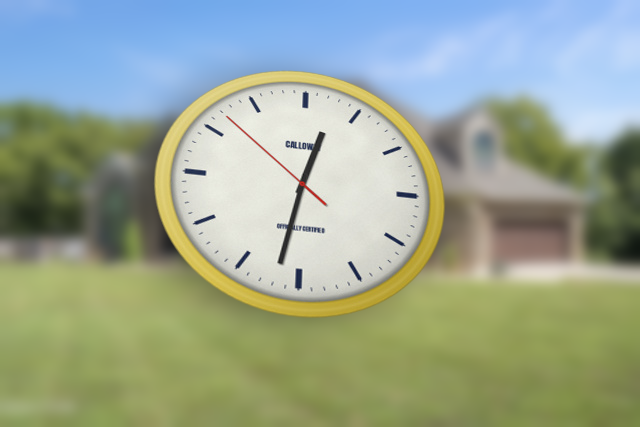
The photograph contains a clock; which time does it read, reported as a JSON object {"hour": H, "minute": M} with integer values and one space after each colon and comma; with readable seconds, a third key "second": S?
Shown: {"hour": 12, "minute": 31, "second": 52}
